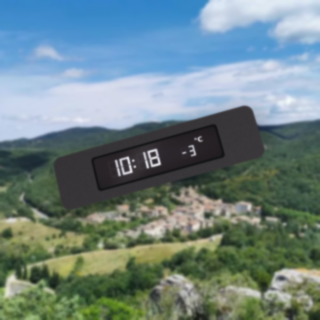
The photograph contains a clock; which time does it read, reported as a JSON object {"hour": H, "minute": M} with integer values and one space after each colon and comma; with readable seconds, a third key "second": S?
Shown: {"hour": 10, "minute": 18}
